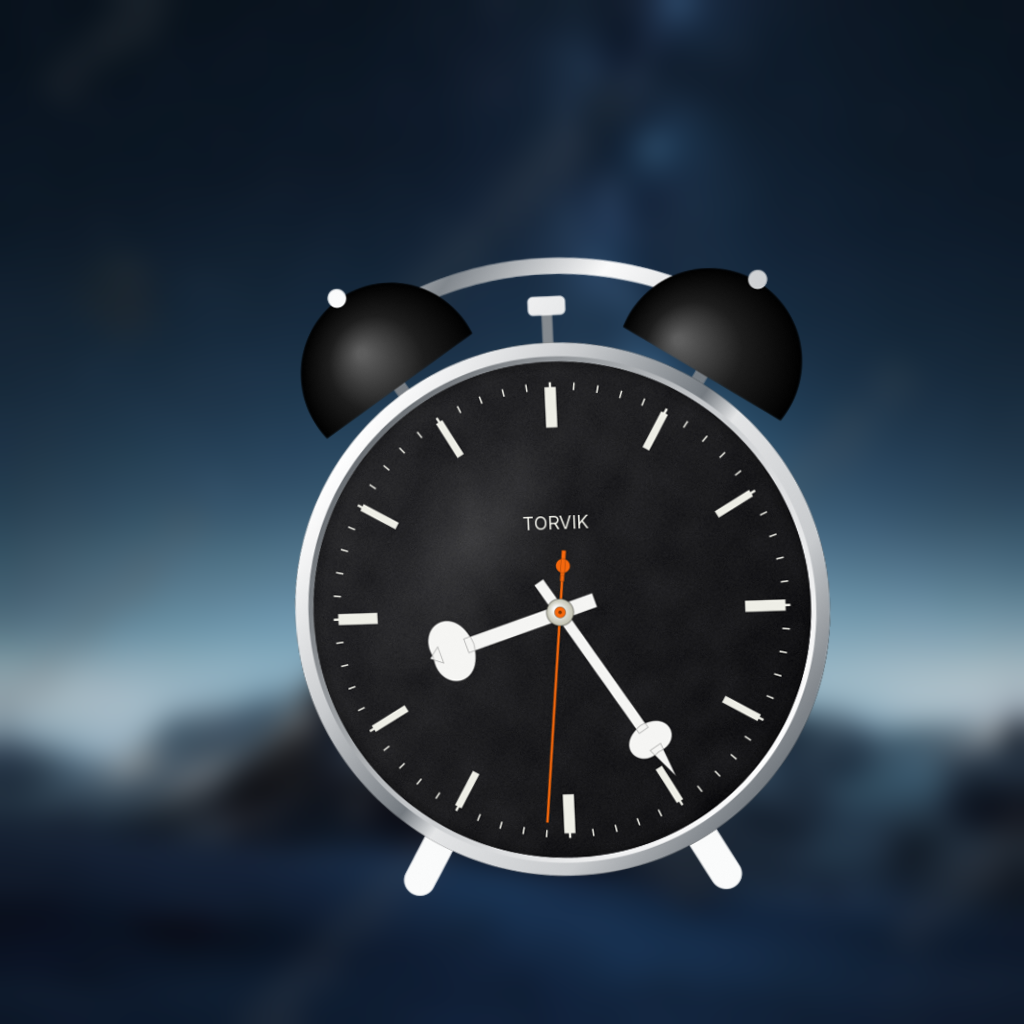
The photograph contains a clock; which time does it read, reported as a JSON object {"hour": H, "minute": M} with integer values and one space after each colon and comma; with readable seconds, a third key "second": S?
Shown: {"hour": 8, "minute": 24, "second": 31}
